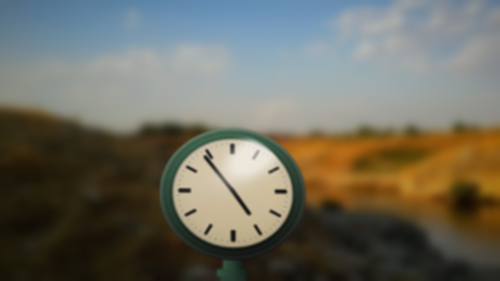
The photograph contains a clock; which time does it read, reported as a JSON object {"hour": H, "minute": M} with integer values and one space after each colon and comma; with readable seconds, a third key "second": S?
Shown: {"hour": 4, "minute": 54}
